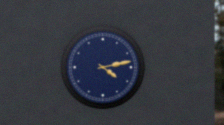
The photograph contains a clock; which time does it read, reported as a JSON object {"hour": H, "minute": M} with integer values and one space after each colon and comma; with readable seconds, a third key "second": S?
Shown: {"hour": 4, "minute": 13}
